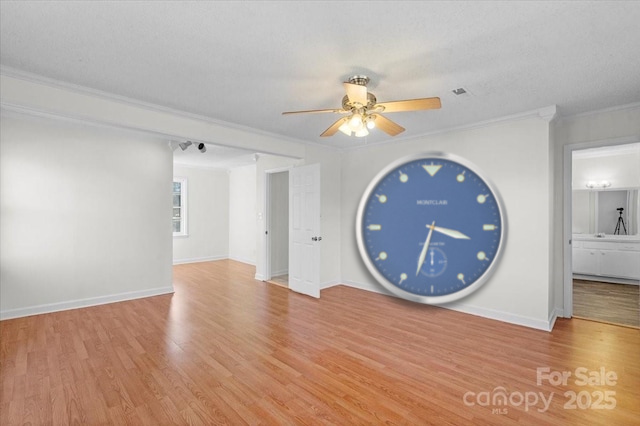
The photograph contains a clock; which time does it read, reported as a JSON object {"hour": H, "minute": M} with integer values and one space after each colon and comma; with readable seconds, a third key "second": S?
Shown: {"hour": 3, "minute": 33}
